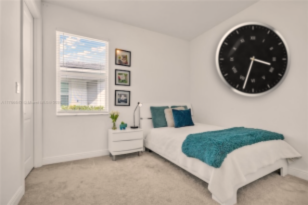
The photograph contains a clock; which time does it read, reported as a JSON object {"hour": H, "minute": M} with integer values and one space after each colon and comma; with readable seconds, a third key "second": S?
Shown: {"hour": 3, "minute": 33}
